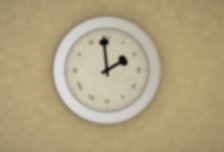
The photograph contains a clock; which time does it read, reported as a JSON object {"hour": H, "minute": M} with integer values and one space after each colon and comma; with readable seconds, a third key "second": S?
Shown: {"hour": 1, "minute": 59}
